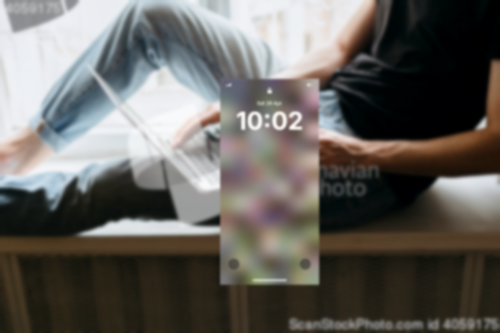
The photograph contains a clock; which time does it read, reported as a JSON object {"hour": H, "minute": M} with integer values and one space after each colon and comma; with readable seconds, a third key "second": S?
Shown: {"hour": 10, "minute": 2}
